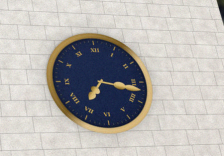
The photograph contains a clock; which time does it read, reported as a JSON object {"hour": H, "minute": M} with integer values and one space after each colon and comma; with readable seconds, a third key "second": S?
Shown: {"hour": 7, "minute": 17}
